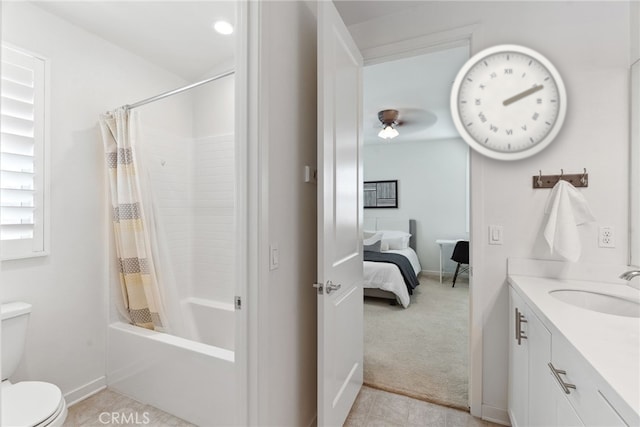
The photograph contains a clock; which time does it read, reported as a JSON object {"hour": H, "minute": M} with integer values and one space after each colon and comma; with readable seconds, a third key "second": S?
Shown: {"hour": 2, "minute": 11}
